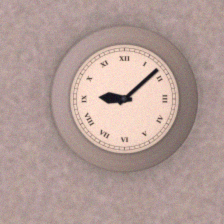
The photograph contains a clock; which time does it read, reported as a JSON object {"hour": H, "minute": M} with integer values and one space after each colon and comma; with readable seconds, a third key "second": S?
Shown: {"hour": 9, "minute": 8}
